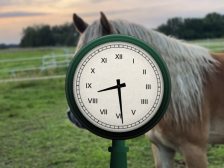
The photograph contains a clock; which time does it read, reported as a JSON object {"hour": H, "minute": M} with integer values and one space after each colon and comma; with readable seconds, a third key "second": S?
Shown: {"hour": 8, "minute": 29}
